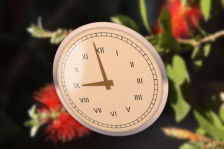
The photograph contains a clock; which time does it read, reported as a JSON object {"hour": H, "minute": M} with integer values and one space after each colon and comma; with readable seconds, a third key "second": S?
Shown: {"hour": 8, "minute": 59}
